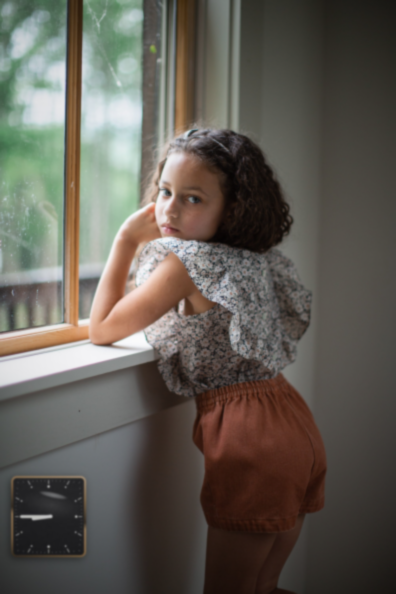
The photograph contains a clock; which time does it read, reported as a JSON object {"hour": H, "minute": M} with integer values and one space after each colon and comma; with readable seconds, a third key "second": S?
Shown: {"hour": 8, "minute": 45}
